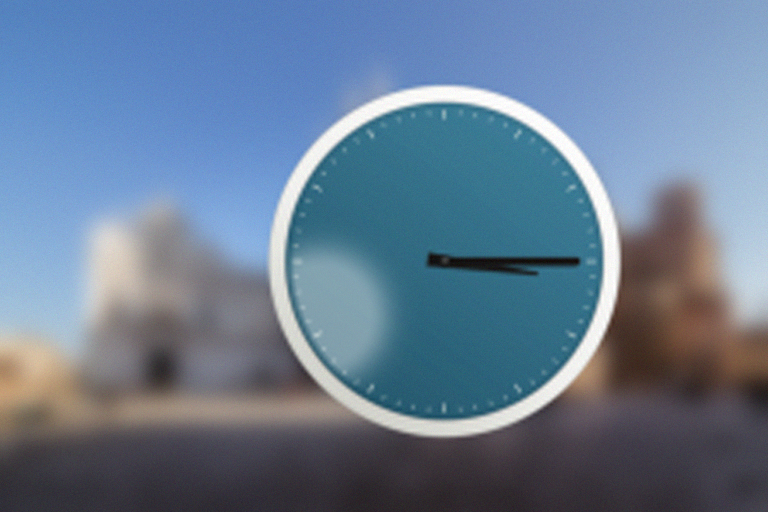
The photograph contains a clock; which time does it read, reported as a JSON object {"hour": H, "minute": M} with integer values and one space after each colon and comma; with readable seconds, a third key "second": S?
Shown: {"hour": 3, "minute": 15}
